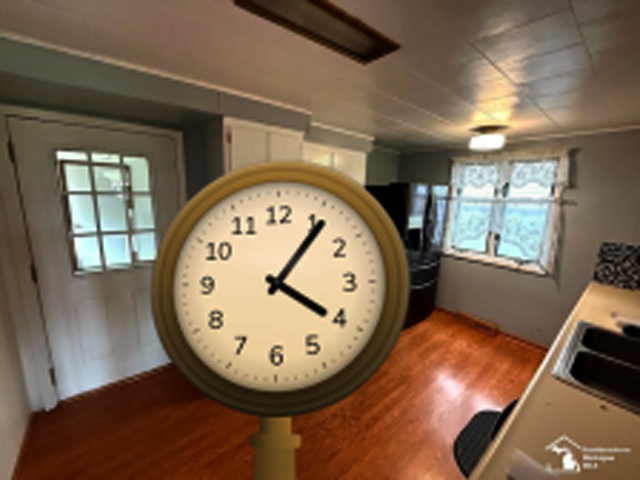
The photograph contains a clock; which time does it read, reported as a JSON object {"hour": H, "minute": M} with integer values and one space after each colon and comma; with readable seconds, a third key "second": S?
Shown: {"hour": 4, "minute": 6}
